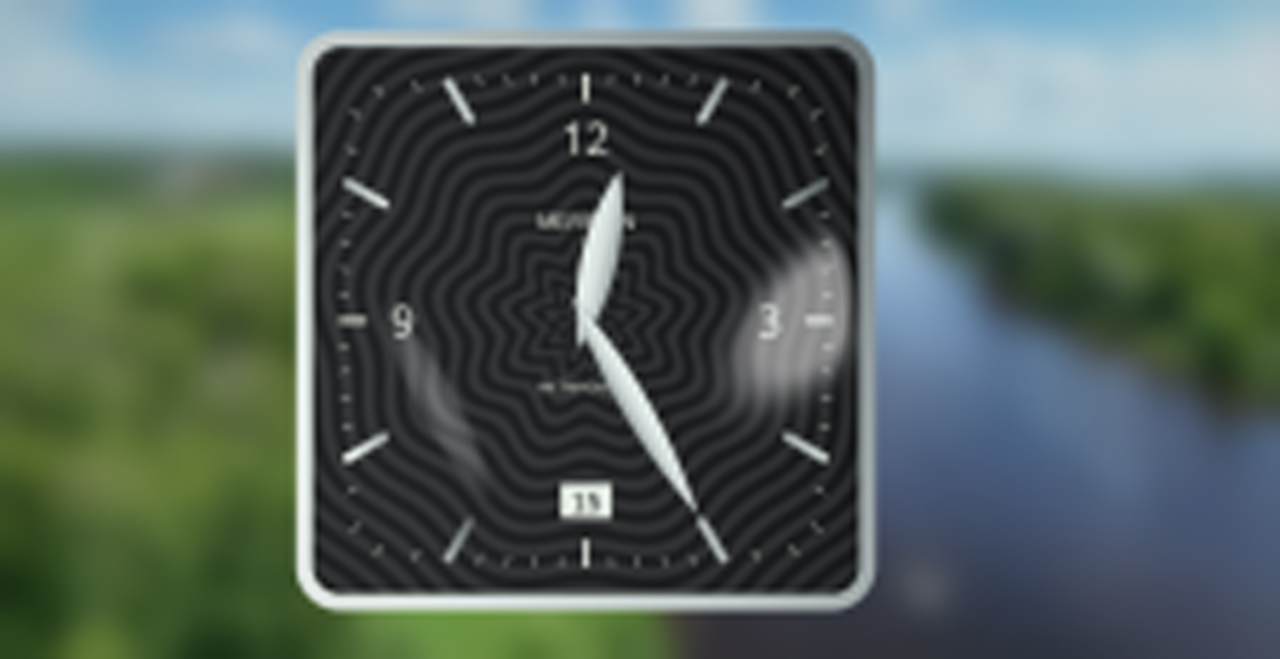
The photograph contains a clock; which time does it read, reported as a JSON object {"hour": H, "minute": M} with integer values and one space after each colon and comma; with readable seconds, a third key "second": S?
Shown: {"hour": 12, "minute": 25}
